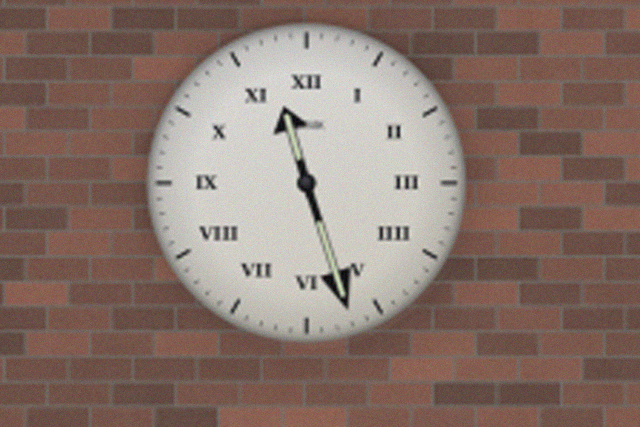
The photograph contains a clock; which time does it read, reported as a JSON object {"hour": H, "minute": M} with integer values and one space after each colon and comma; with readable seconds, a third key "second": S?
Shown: {"hour": 11, "minute": 27}
